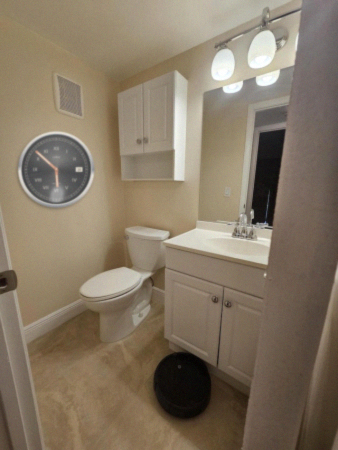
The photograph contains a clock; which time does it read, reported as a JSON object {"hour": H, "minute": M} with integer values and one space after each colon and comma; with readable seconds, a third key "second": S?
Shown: {"hour": 5, "minute": 52}
